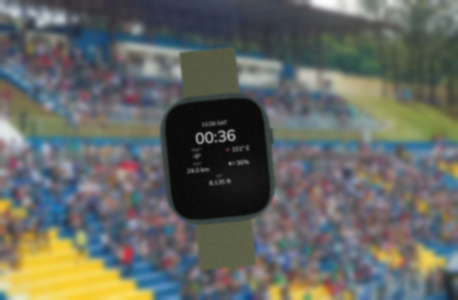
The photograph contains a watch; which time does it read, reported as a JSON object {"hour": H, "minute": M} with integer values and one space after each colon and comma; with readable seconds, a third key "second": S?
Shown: {"hour": 0, "minute": 36}
